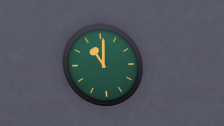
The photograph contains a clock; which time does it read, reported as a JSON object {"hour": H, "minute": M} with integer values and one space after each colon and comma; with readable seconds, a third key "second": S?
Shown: {"hour": 11, "minute": 1}
